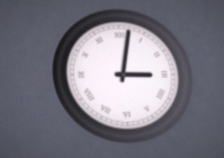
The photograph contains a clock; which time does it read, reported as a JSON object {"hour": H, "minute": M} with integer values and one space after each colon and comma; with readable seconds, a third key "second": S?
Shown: {"hour": 3, "minute": 2}
